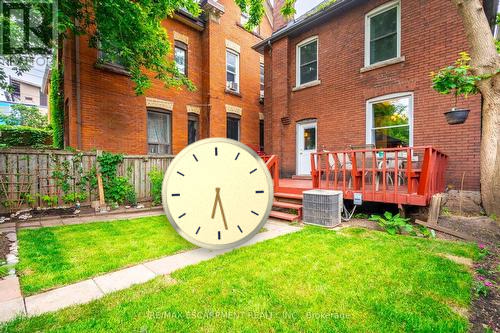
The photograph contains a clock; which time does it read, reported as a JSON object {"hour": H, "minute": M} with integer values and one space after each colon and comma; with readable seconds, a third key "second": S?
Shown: {"hour": 6, "minute": 28}
